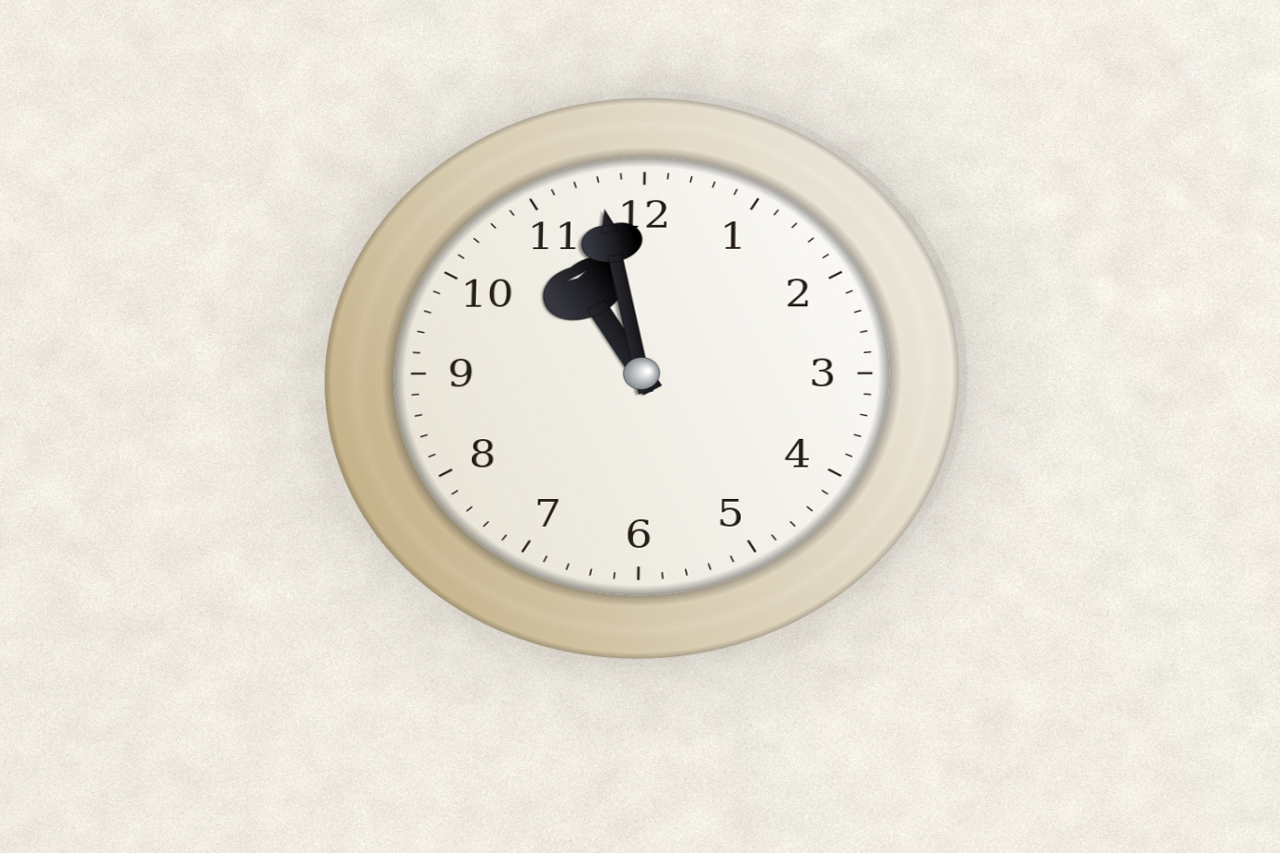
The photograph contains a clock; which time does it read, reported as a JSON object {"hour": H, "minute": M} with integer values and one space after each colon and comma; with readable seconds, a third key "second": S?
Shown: {"hour": 10, "minute": 58}
